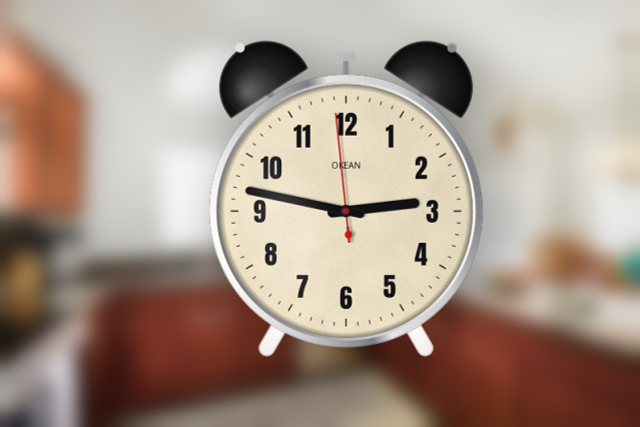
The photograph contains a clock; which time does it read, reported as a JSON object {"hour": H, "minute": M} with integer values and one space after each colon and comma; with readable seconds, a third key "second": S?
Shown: {"hour": 2, "minute": 46, "second": 59}
